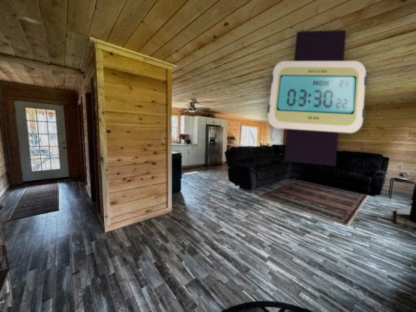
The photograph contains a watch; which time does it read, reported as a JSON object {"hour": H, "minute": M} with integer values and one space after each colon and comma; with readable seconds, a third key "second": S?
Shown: {"hour": 3, "minute": 30}
